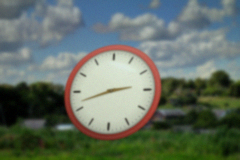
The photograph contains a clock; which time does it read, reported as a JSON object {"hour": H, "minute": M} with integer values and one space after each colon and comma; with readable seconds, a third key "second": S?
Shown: {"hour": 2, "minute": 42}
